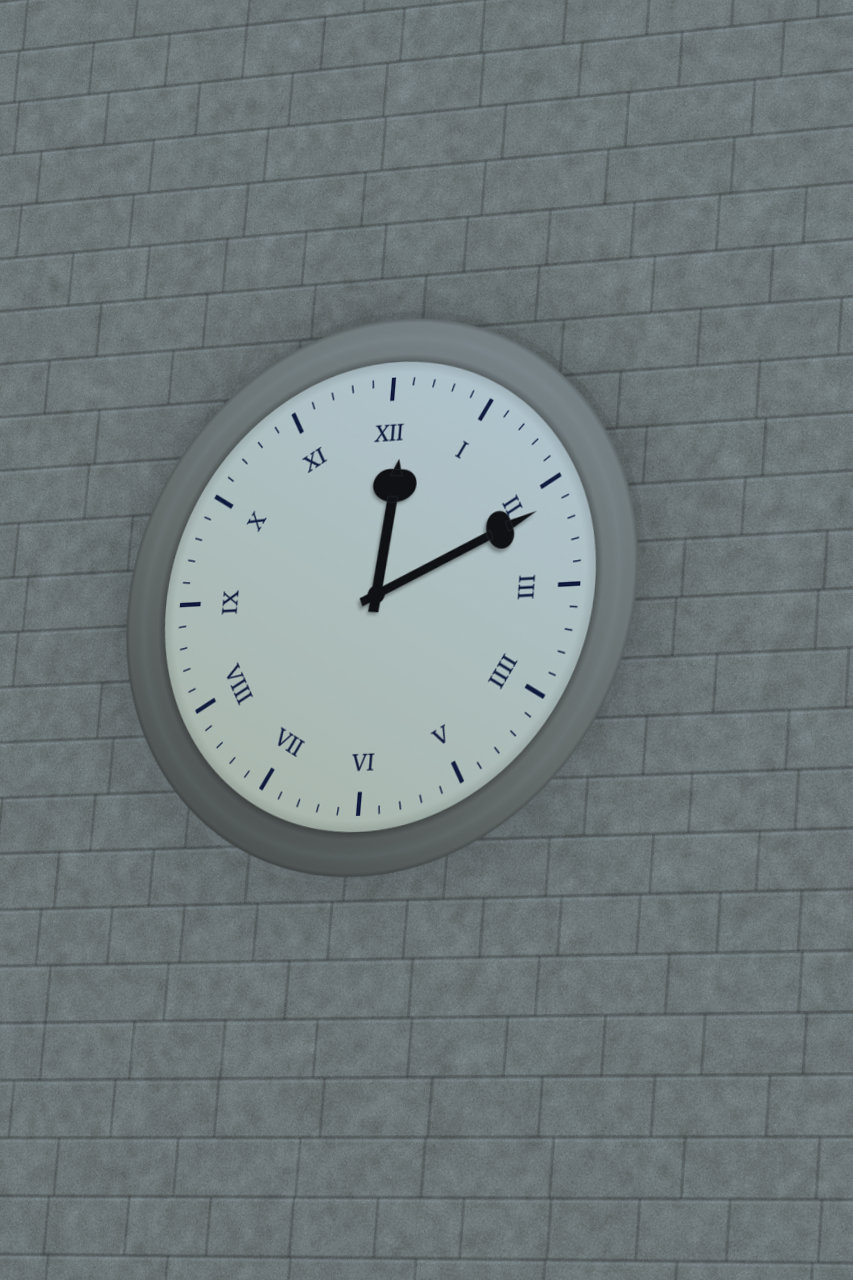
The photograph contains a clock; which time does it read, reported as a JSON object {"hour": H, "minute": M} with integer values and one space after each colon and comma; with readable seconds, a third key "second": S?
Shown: {"hour": 12, "minute": 11}
